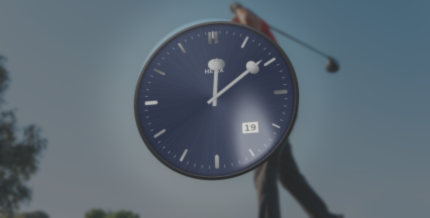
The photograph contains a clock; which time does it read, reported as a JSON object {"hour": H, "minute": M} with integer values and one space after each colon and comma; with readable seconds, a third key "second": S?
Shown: {"hour": 12, "minute": 9}
